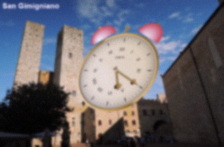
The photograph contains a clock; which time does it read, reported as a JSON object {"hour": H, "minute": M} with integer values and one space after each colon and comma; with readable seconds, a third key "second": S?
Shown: {"hour": 5, "minute": 20}
